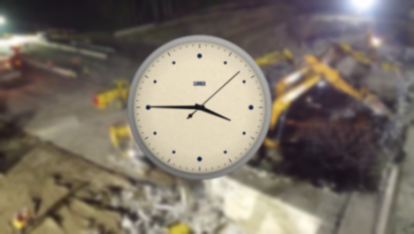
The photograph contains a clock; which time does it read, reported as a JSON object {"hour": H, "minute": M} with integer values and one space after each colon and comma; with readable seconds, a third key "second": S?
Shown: {"hour": 3, "minute": 45, "second": 8}
